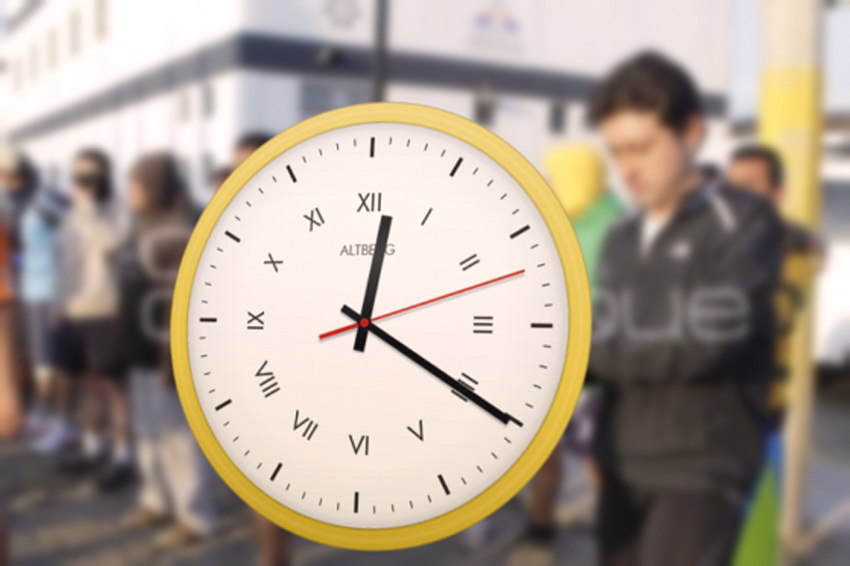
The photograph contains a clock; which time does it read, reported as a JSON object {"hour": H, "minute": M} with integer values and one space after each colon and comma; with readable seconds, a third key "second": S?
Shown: {"hour": 12, "minute": 20, "second": 12}
